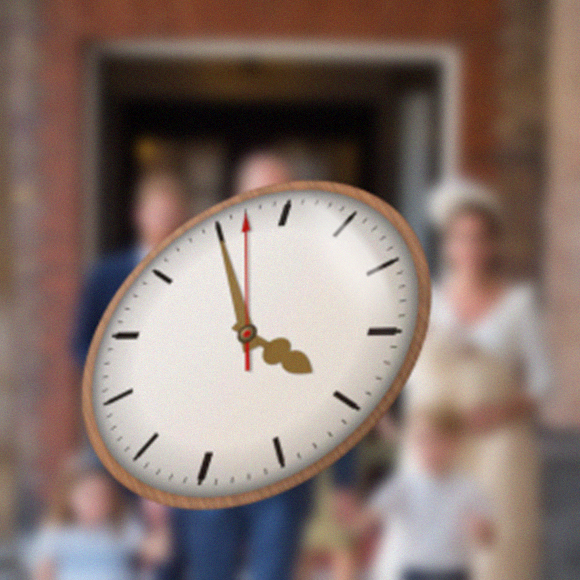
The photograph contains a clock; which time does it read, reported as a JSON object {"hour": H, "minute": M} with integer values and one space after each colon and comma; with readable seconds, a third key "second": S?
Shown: {"hour": 3, "minute": 54, "second": 57}
